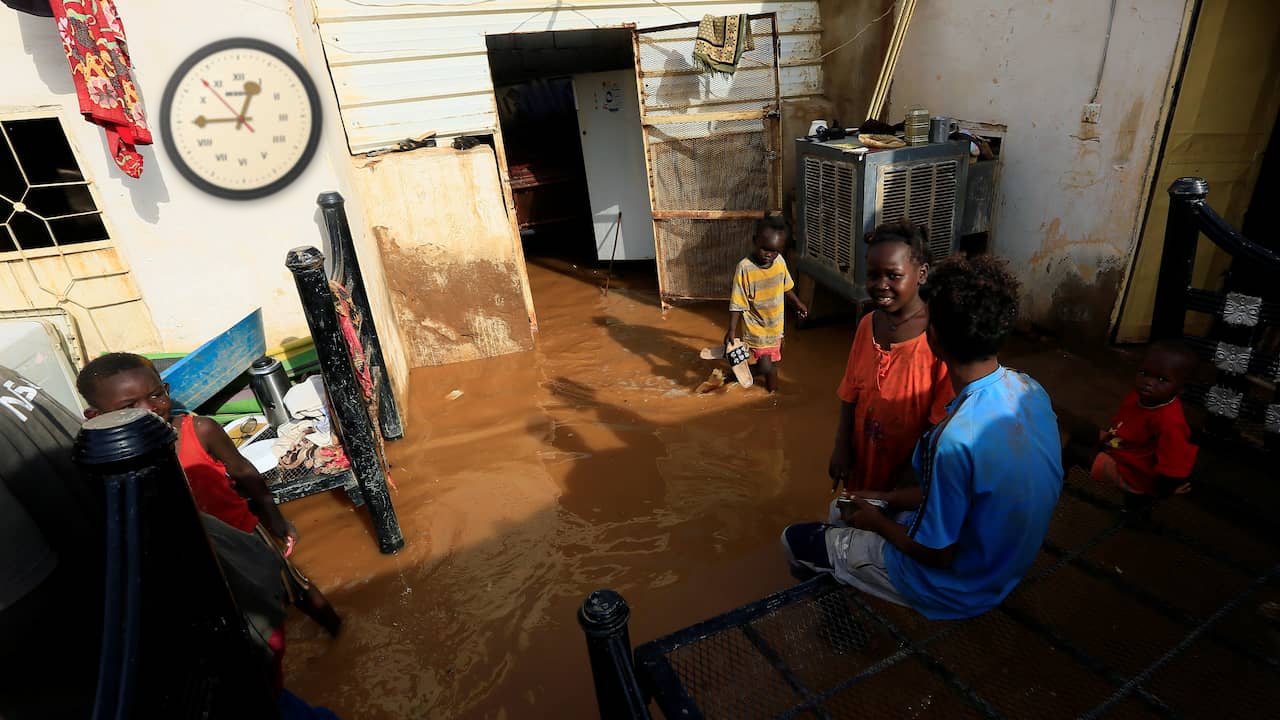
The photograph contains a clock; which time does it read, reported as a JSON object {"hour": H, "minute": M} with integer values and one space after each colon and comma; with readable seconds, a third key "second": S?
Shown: {"hour": 12, "minute": 44, "second": 53}
